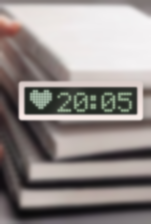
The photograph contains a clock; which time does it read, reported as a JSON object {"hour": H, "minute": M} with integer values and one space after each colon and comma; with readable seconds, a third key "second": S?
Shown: {"hour": 20, "minute": 5}
